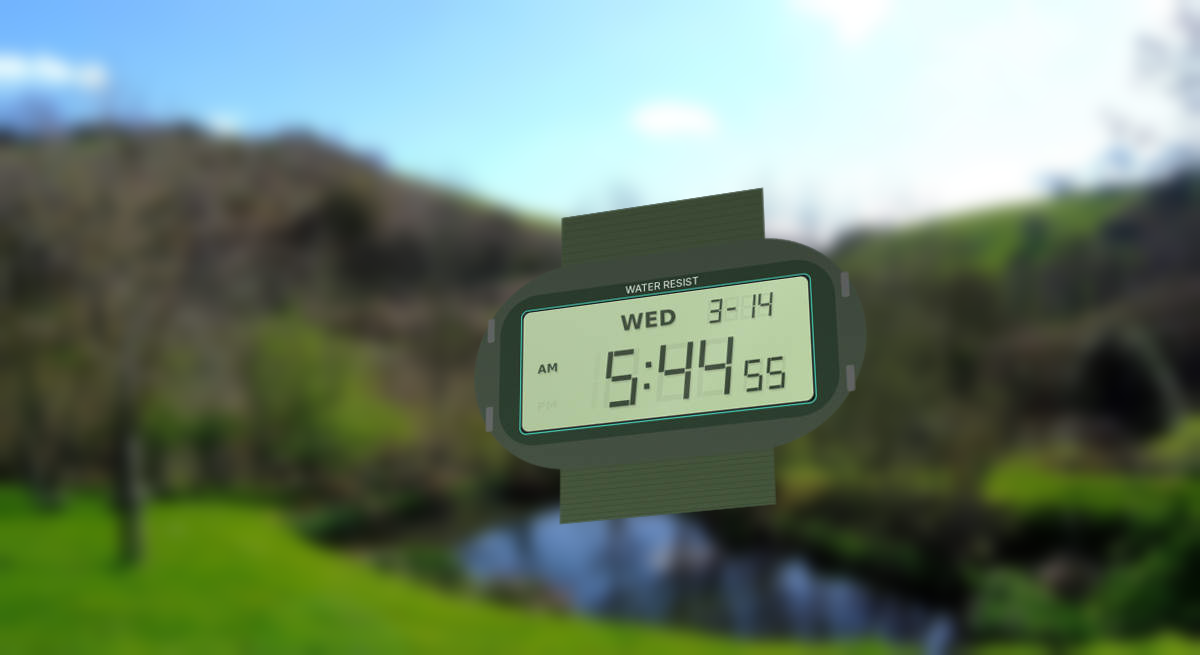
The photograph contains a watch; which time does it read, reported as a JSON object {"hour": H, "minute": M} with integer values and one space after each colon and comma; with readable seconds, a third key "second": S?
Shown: {"hour": 5, "minute": 44, "second": 55}
